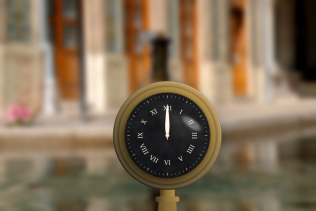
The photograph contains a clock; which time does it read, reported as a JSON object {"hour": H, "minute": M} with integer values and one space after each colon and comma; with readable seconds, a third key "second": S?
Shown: {"hour": 12, "minute": 0}
